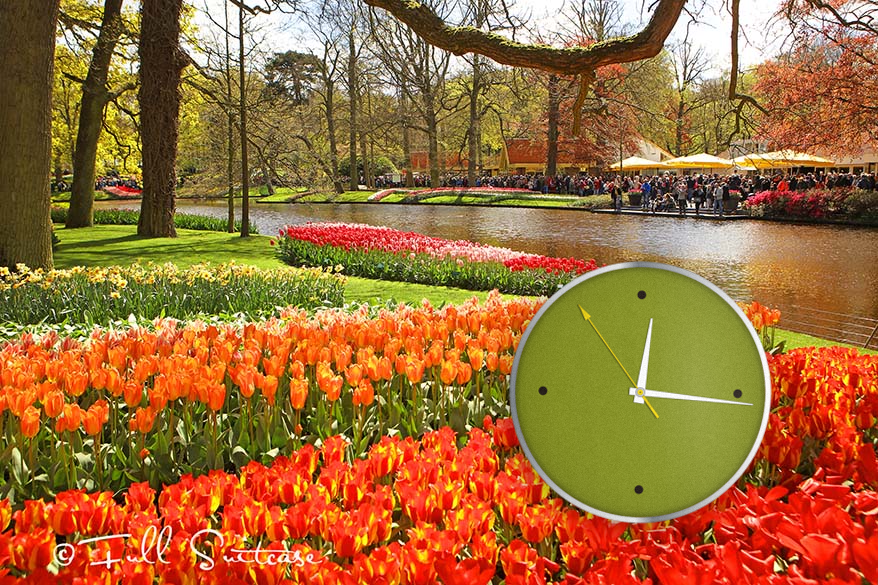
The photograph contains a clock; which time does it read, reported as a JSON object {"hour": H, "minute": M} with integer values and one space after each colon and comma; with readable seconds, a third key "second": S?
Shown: {"hour": 12, "minute": 15, "second": 54}
